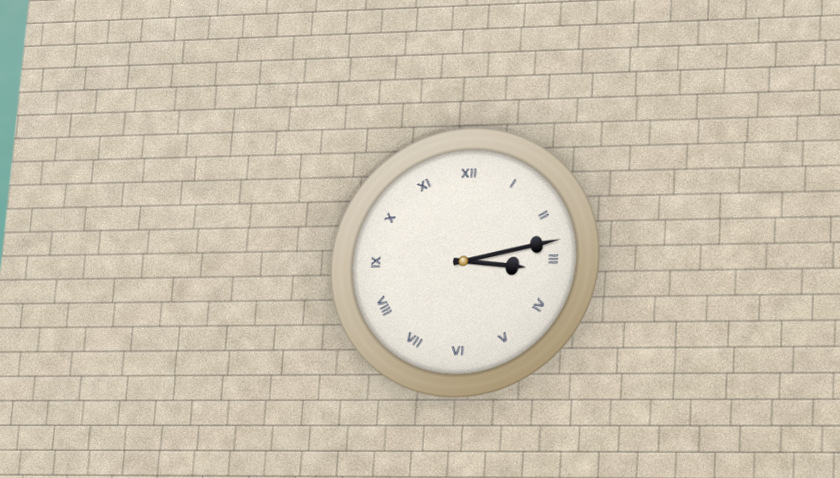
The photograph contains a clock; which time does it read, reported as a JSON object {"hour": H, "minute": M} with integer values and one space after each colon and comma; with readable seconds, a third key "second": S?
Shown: {"hour": 3, "minute": 13}
